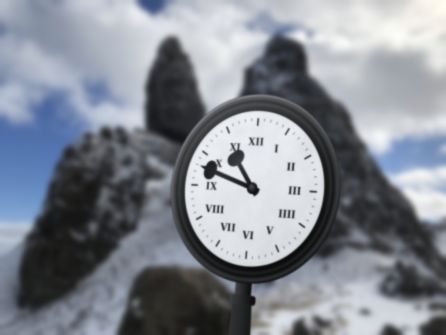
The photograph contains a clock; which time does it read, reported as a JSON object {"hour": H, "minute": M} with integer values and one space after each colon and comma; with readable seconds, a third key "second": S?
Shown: {"hour": 10, "minute": 48}
